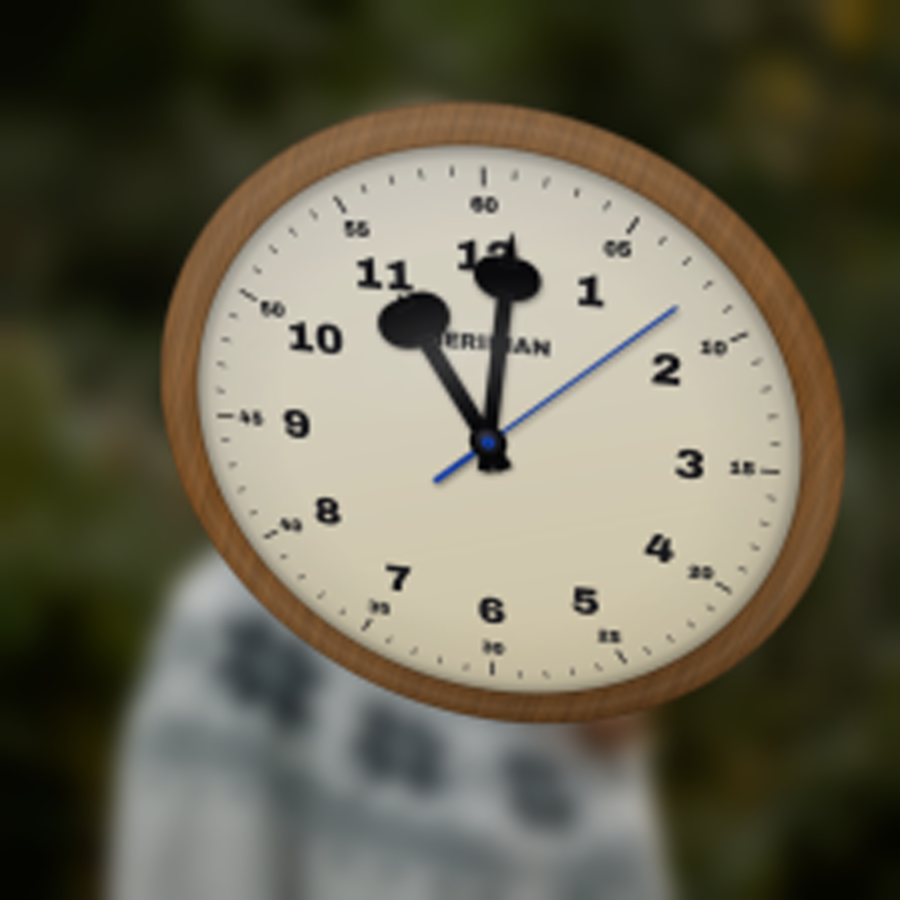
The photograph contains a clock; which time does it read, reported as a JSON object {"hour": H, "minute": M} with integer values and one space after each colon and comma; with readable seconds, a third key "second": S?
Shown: {"hour": 11, "minute": 1, "second": 8}
